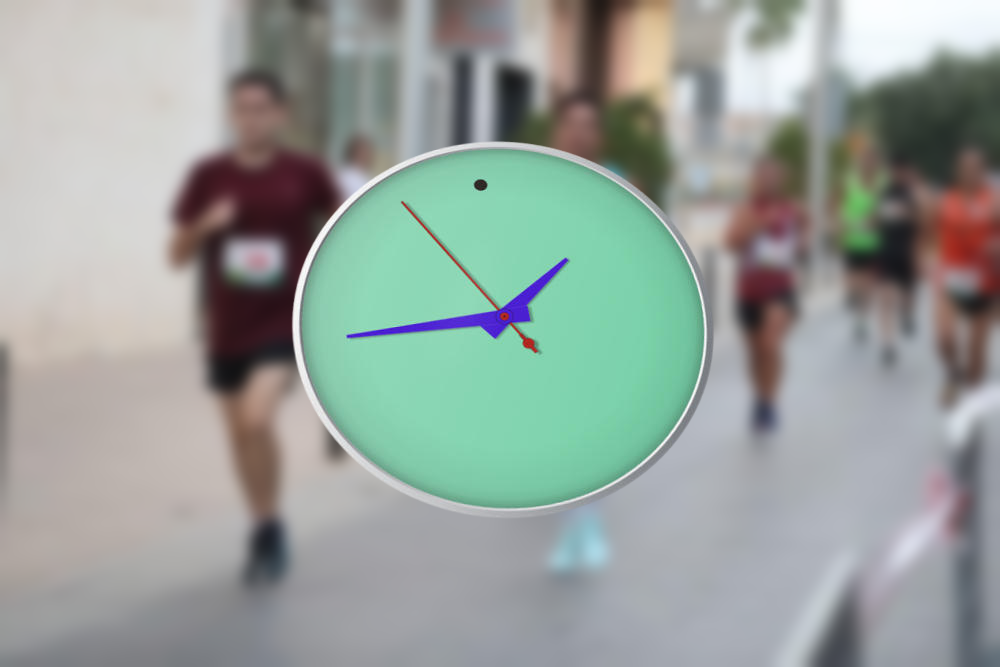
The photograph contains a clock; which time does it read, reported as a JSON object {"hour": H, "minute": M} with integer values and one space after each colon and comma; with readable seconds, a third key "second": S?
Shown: {"hour": 1, "minute": 44, "second": 55}
